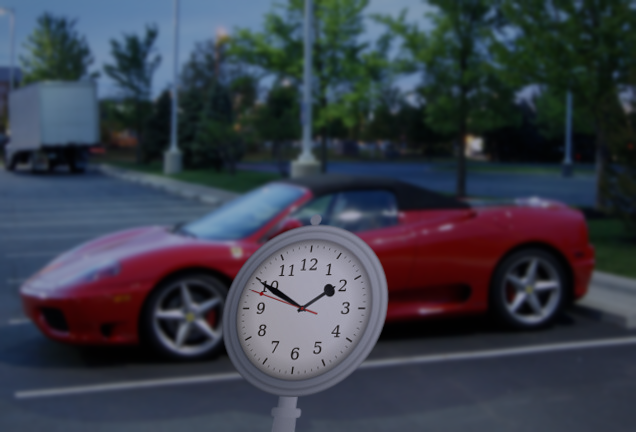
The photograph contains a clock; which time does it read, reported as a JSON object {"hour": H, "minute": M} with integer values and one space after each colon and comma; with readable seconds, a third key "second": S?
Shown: {"hour": 1, "minute": 49, "second": 48}
